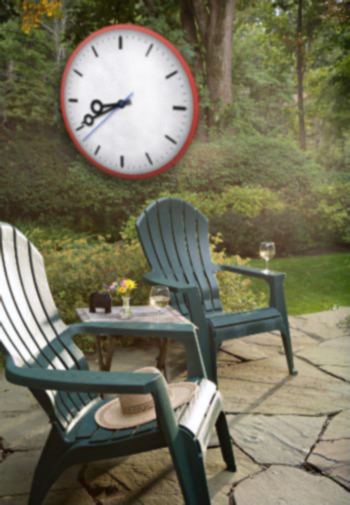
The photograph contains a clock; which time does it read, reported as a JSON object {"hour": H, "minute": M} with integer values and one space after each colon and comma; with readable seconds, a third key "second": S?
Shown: {"hour": 8, "minute": 40, "second": 38}
